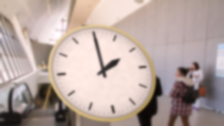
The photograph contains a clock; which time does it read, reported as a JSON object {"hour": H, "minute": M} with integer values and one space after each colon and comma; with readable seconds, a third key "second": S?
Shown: {"hour": 2, "minute": 0}
